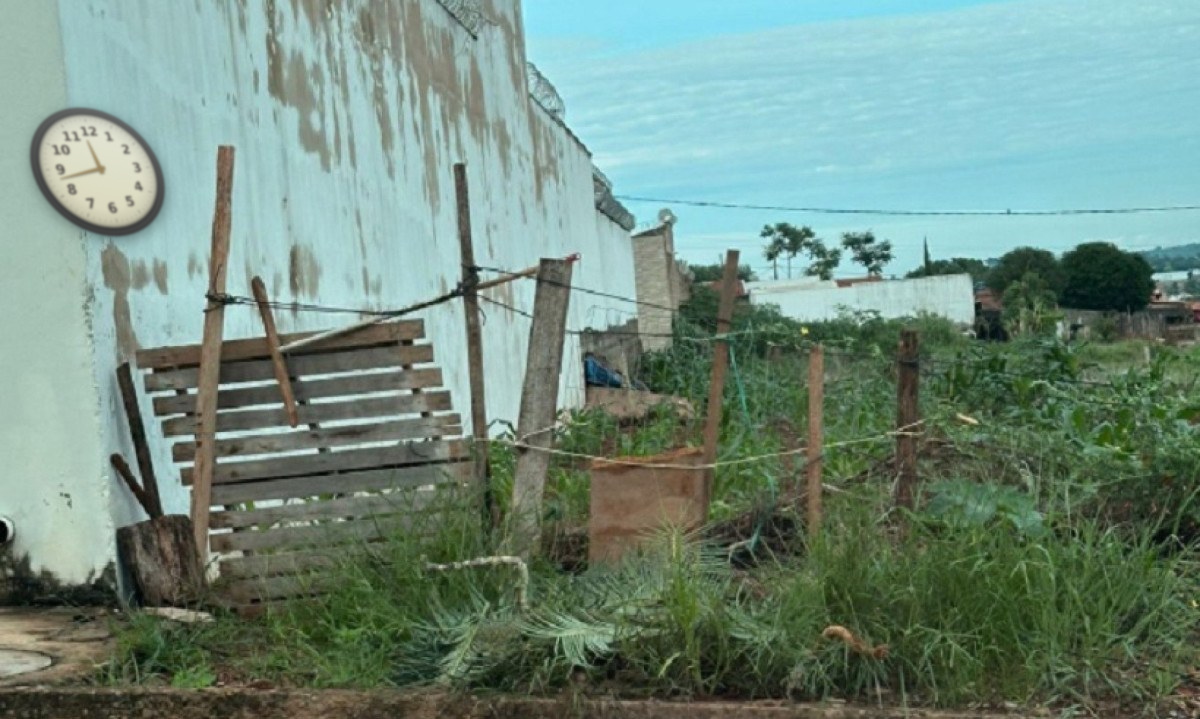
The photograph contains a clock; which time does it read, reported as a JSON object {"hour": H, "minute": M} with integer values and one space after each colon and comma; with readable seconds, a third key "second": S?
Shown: {"hour": 11, "minute": 43}
